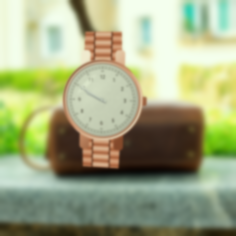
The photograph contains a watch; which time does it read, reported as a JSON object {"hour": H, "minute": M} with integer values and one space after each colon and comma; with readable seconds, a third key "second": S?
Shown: {"hour": 9, "minute": 50}
